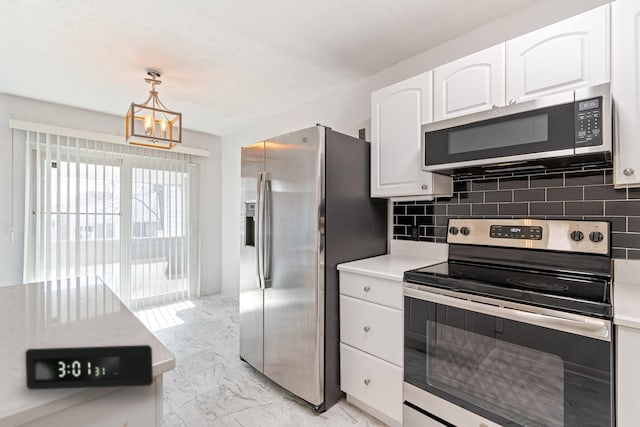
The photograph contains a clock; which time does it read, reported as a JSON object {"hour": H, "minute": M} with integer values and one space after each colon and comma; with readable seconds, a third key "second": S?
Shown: {"hour": 3, "minute": 1}
